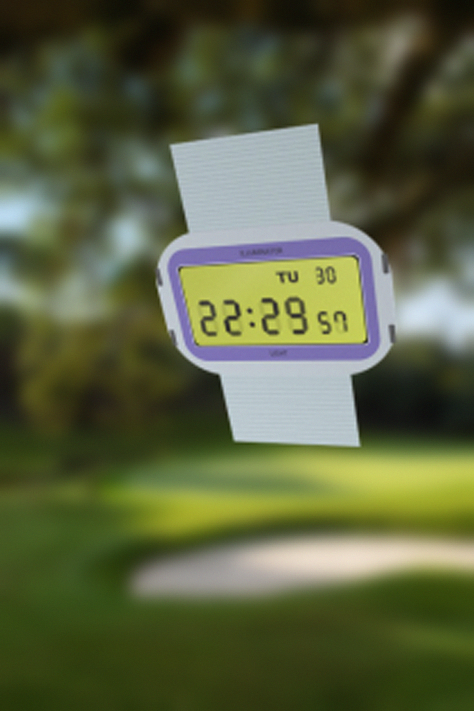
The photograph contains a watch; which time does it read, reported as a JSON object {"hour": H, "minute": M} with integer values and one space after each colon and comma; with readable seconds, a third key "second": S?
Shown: {"hour": 22, "minute": 29, "second": 57}
